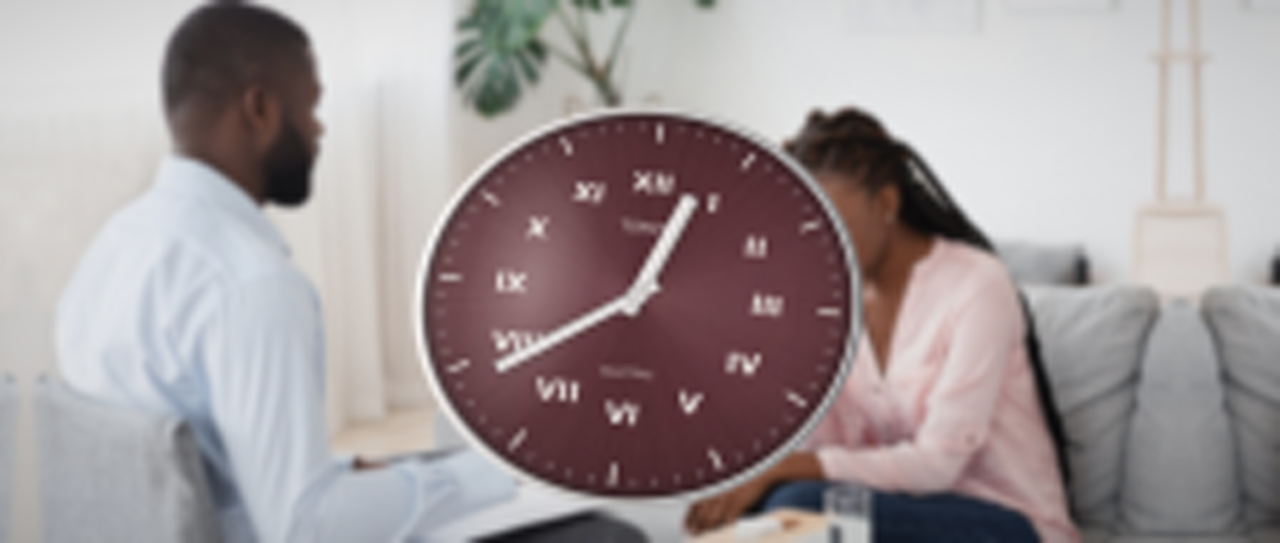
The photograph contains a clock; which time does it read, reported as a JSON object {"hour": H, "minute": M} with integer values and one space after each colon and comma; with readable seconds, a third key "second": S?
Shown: {"hour": 12, "minute": 39}
